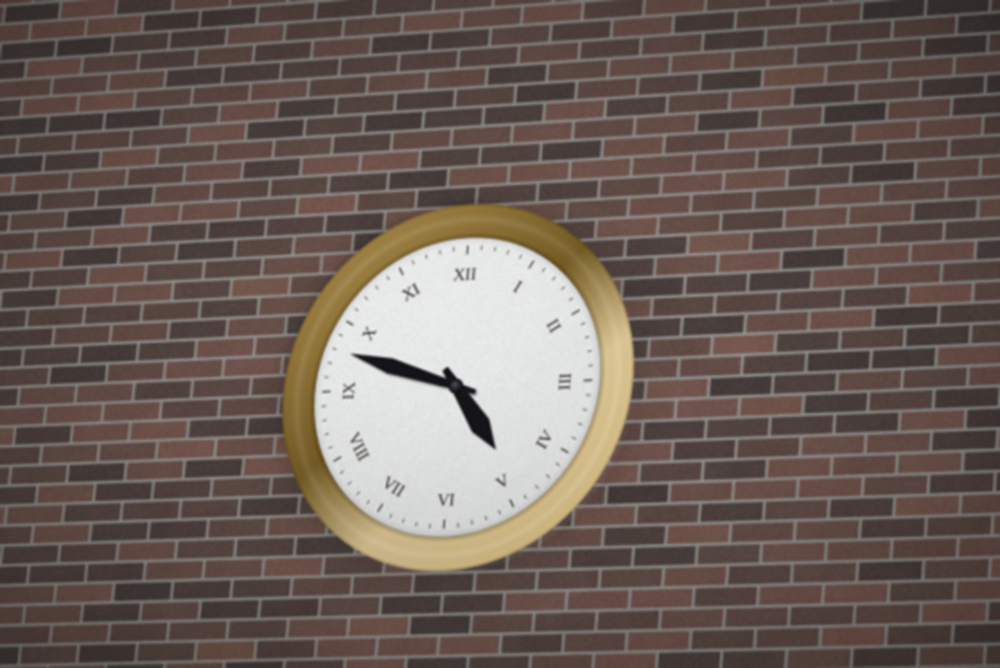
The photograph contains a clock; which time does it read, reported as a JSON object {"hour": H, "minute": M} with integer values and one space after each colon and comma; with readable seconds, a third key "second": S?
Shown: {"hour": 4, "minute": 48}
